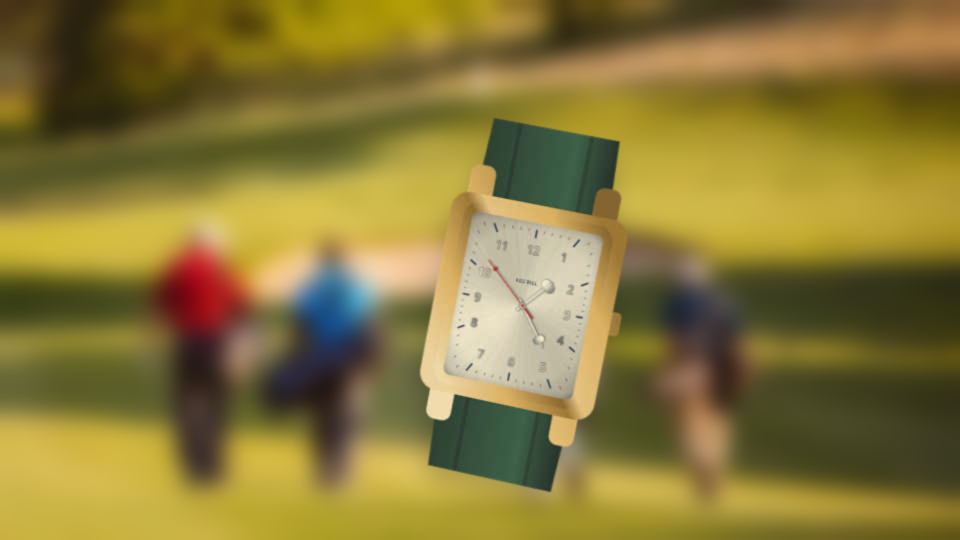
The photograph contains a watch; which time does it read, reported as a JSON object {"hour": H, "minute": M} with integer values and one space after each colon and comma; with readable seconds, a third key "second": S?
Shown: {"hour": 1, "minute": 23, "second": 52}
